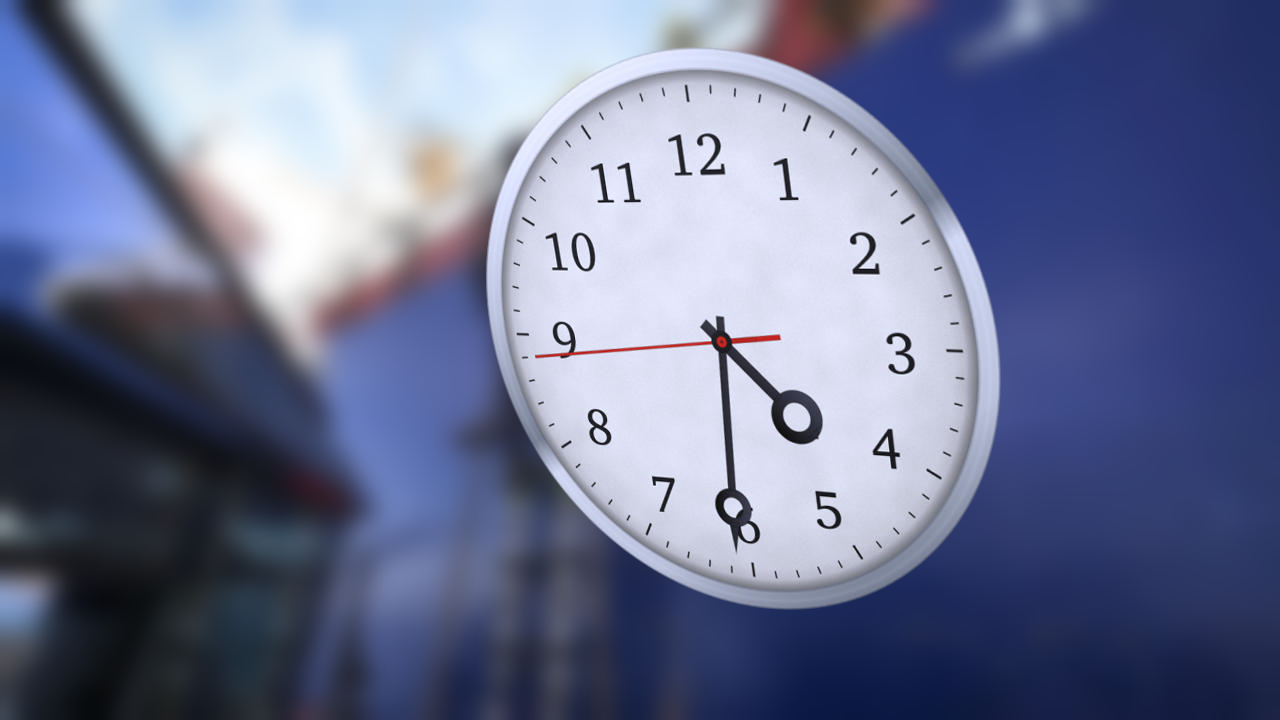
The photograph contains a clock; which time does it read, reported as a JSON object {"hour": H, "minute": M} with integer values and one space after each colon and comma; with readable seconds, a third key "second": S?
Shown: {"hour": 4, "minute": 30, "second": 44}
